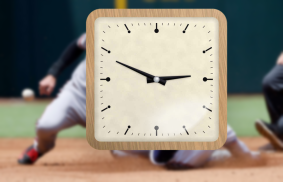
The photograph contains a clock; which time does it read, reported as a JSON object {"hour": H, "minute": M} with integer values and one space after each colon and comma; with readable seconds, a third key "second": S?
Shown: {"hour": 2, "minute": 49}
